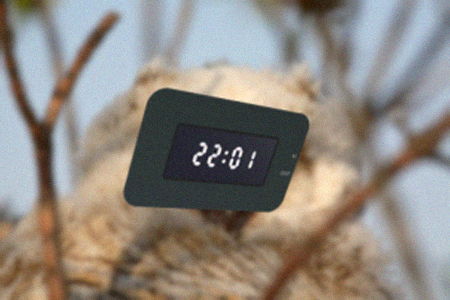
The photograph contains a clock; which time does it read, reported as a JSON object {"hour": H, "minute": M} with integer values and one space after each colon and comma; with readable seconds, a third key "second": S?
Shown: {"hour": 22, "minute": 1}
